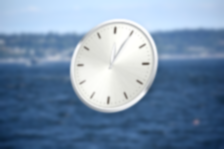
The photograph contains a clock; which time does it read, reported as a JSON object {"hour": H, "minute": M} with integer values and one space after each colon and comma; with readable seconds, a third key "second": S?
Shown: {"hour": 12, "minute": 5}
